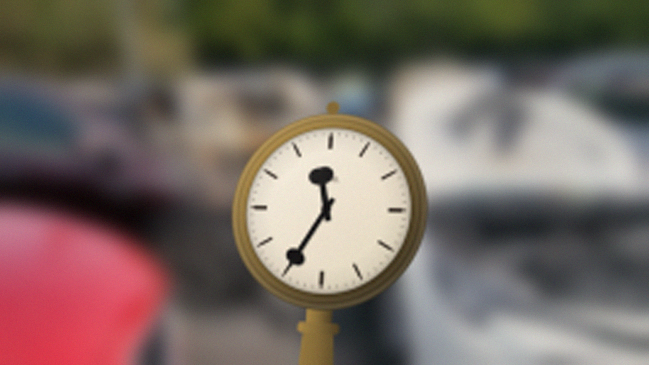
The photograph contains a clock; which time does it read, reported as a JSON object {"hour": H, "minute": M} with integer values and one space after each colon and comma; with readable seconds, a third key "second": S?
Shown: {"hour": 11, "minute": 35}
